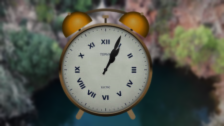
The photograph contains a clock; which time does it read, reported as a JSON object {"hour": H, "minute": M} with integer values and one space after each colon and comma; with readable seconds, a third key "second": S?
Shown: {"hour": 1, "minute": 4}
